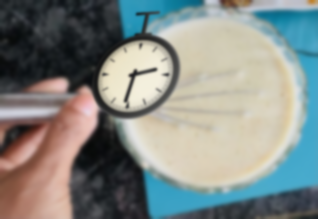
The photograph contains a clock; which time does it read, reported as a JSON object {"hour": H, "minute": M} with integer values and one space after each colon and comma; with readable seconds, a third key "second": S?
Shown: {"hour": 2, "minute": 31}
